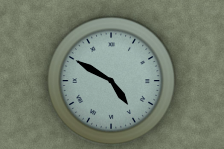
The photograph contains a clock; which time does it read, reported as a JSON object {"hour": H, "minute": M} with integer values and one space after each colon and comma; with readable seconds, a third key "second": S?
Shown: {"hour": 4, "minute": 50}
